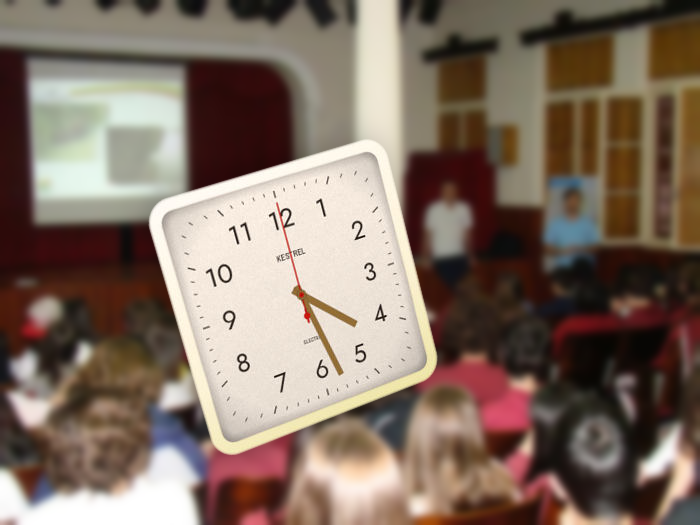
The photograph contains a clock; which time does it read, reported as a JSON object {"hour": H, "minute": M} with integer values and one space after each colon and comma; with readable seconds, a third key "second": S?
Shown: {"hour": 4, "minute": 28, "second": 0}
